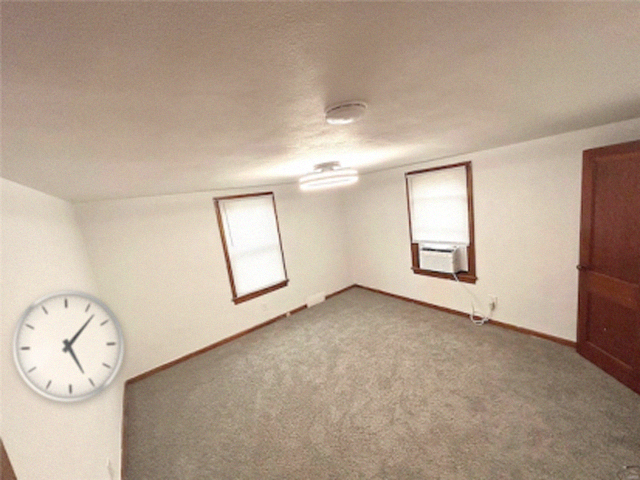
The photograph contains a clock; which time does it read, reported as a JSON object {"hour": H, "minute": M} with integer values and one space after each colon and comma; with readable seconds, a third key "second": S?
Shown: {"hour": 5, "minute": 7}
